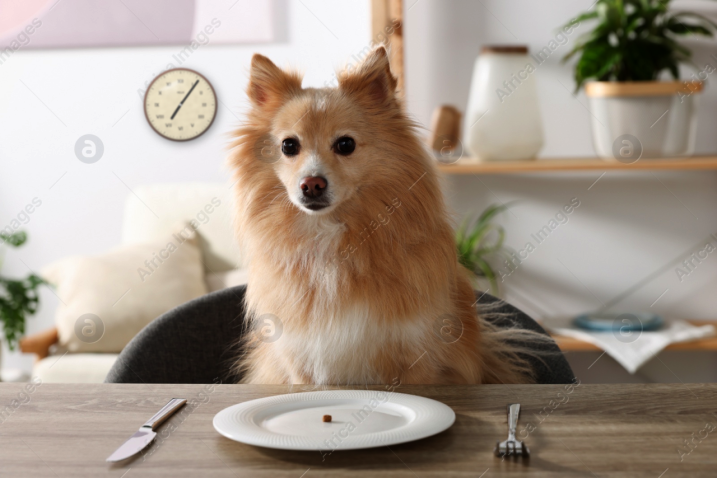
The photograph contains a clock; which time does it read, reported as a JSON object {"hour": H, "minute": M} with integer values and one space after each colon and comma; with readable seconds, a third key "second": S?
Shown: {"hour": 7, "minute": 6}
